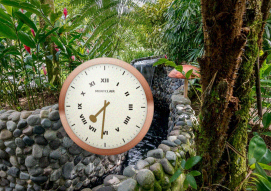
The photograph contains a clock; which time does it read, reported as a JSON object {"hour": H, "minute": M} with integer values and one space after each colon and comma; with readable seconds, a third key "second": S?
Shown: {"hour": 7, "minute": 31}
